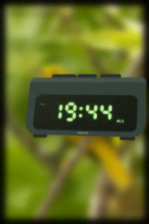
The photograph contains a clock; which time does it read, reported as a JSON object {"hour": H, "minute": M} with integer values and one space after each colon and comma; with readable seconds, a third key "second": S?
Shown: {"hour": 19, "minute": 44}
